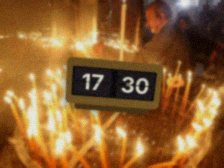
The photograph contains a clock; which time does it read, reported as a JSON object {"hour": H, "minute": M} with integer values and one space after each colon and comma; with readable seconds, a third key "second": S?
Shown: {"hour": 17, "minute": 30}
